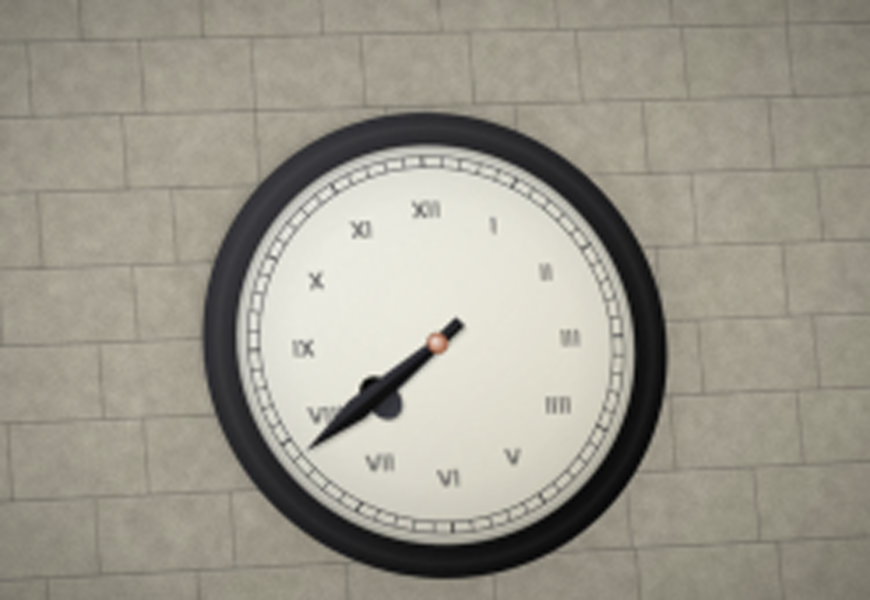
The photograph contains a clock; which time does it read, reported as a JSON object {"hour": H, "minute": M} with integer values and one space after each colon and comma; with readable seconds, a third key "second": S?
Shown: {"hour": 7, "minute": 39}
